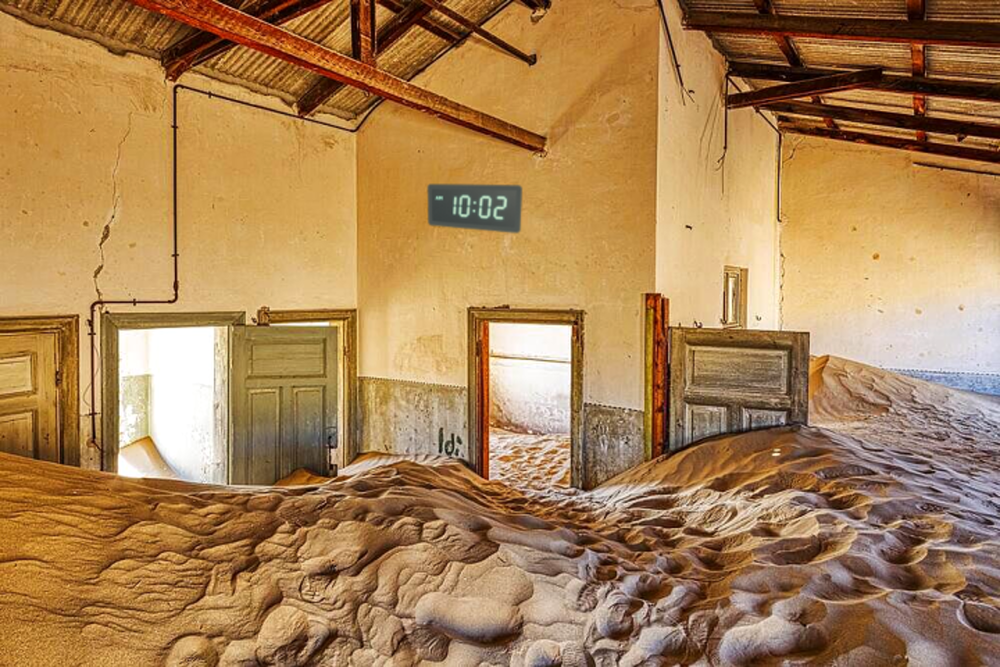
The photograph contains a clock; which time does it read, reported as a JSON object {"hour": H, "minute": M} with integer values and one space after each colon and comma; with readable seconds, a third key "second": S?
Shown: {"hour": 10, "minute": 2}
